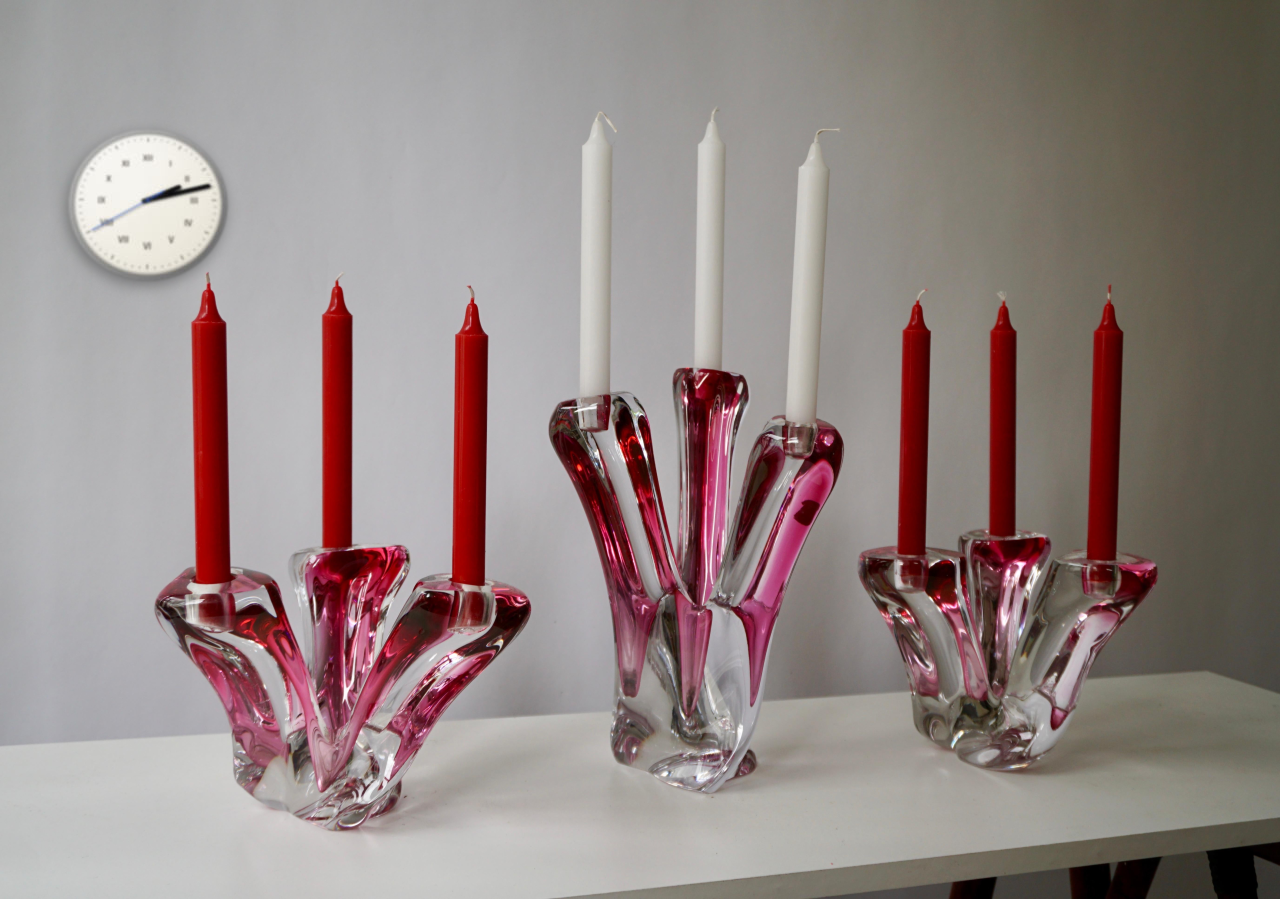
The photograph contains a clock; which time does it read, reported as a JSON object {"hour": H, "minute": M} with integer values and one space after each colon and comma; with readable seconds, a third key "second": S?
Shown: {"hour": 2, "minute": 12, "second": 40}
